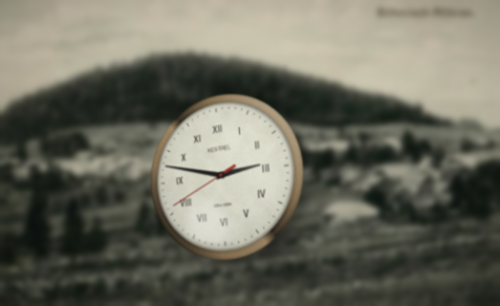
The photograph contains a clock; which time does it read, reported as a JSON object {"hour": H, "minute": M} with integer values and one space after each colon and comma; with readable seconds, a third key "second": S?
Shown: {"hour": 2, "minute": 47, "second": 41}
